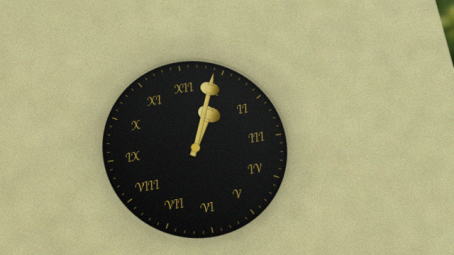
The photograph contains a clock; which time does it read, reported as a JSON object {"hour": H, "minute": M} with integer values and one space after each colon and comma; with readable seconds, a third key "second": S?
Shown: {"hour": 1, "minute": 4}
